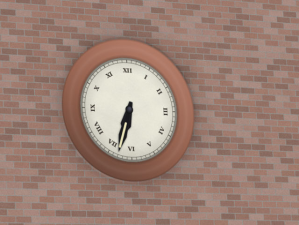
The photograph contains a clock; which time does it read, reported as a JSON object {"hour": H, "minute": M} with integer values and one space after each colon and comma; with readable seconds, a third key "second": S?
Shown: {"hour": 6, "minute": 33}
